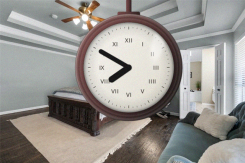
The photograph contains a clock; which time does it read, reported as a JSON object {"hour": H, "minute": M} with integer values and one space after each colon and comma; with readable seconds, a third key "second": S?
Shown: {"hour": 7, "minute": 50}
